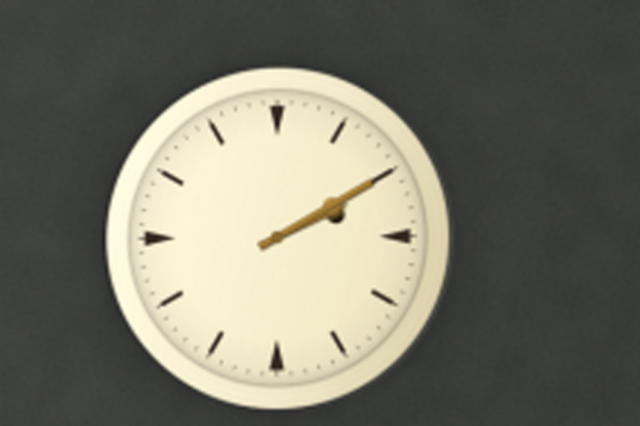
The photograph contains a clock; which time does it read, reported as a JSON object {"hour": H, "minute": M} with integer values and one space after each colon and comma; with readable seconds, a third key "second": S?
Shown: {"hour": 2, "minute": 10}
